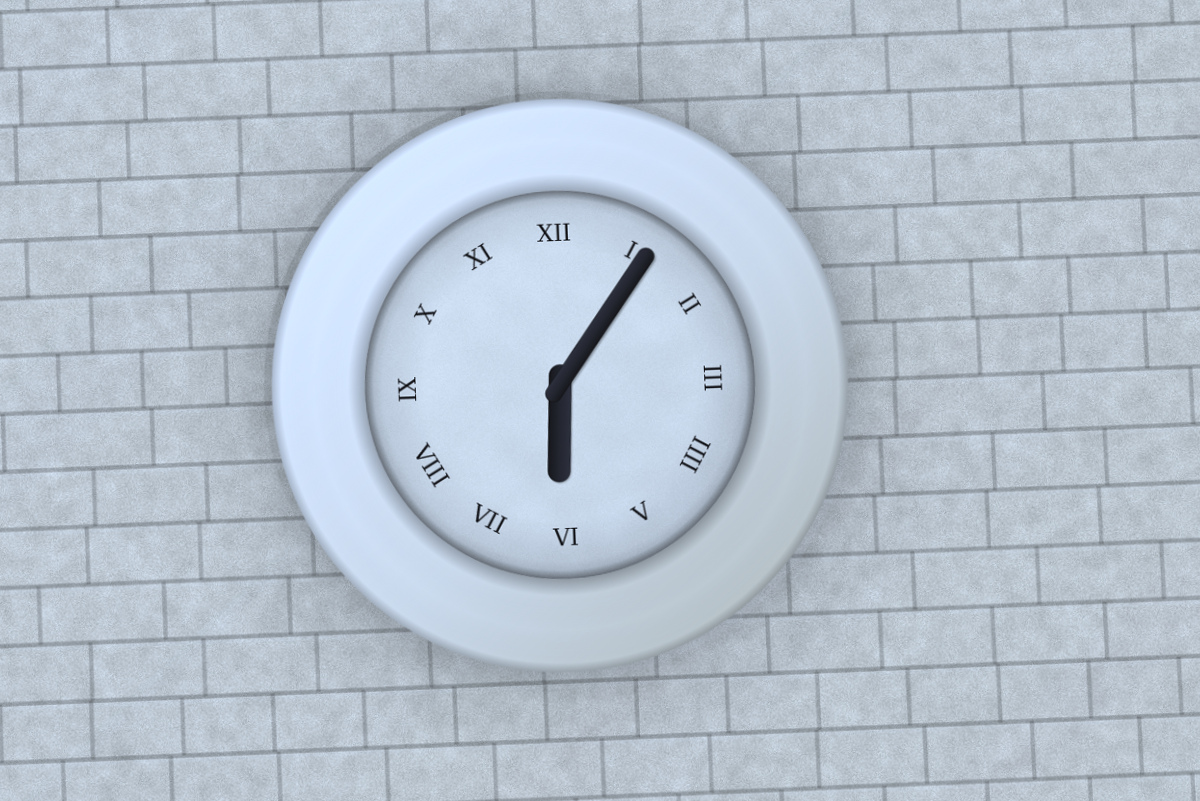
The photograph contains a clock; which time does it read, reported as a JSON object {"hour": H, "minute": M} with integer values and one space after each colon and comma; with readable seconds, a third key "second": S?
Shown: {"hour": 6, "minute": 6}
